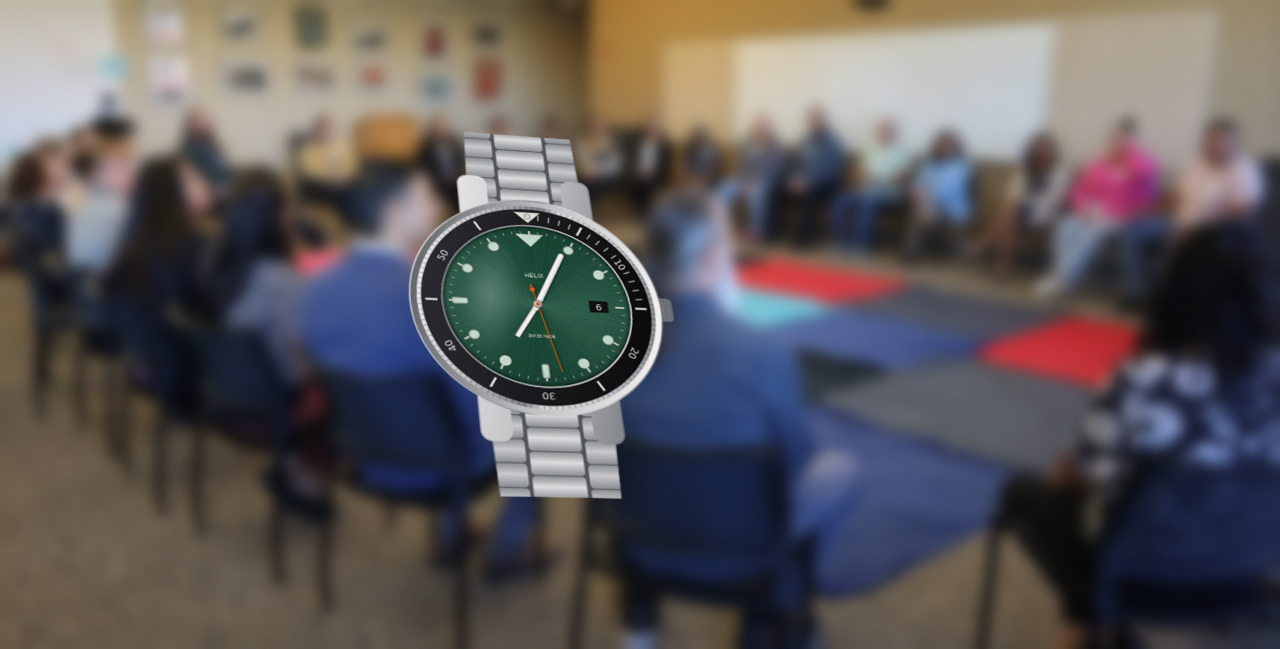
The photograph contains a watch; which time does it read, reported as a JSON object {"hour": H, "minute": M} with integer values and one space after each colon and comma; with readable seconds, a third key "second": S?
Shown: {"hour": 7, "minute": 4, "second": 28}
